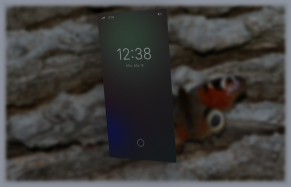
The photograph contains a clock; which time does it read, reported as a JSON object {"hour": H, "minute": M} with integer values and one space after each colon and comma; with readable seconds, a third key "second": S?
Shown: {"hour": 12, "minute": 38}
